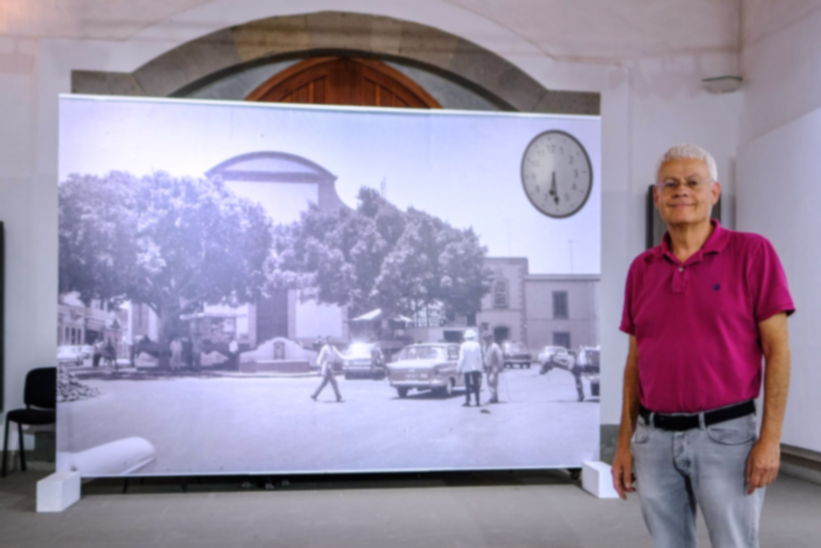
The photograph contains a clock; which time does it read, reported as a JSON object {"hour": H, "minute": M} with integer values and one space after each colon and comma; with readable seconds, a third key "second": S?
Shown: {"hour": 6, "minute": 30}
